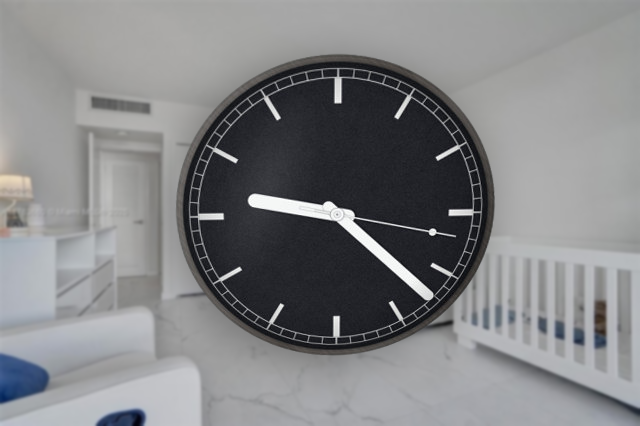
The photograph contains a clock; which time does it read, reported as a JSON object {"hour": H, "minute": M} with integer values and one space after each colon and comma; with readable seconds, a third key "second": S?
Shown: {"hour": 9, "minute": 22, "second": 17}
